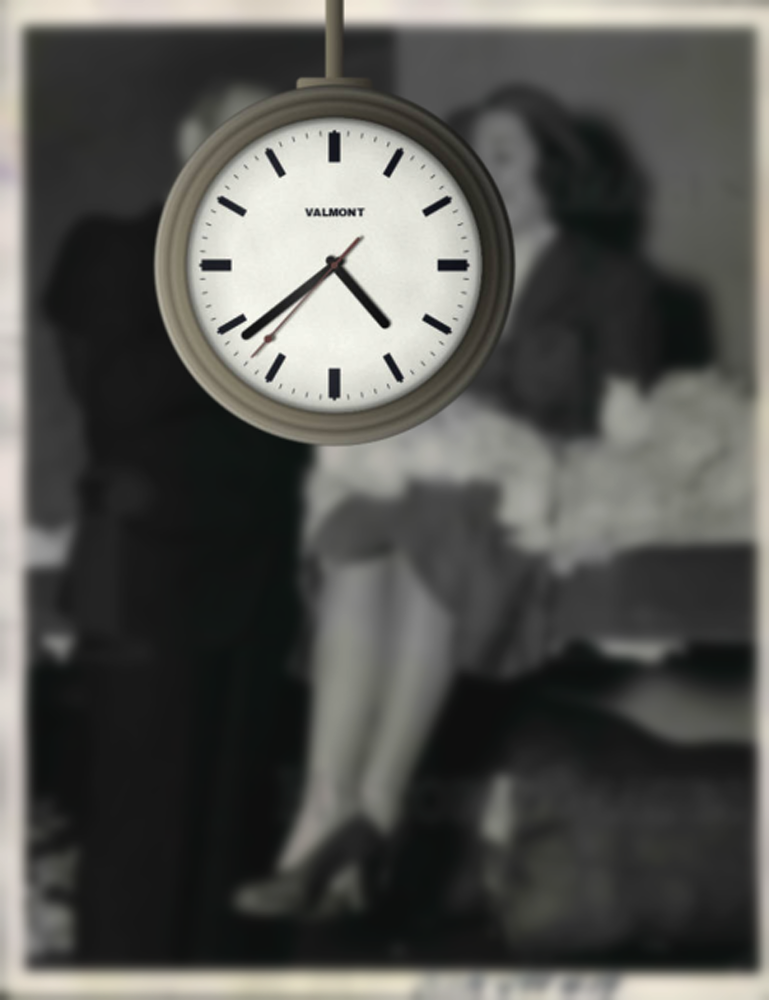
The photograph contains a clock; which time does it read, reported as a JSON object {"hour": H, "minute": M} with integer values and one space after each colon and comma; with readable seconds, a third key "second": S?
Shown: {"hour": 4, "minute": 38, "second": 37}
